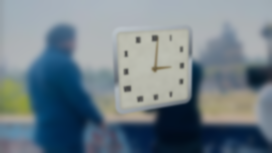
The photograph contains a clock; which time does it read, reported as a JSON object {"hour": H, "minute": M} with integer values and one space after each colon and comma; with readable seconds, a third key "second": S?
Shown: {"hour": 3, "minute": 1}
